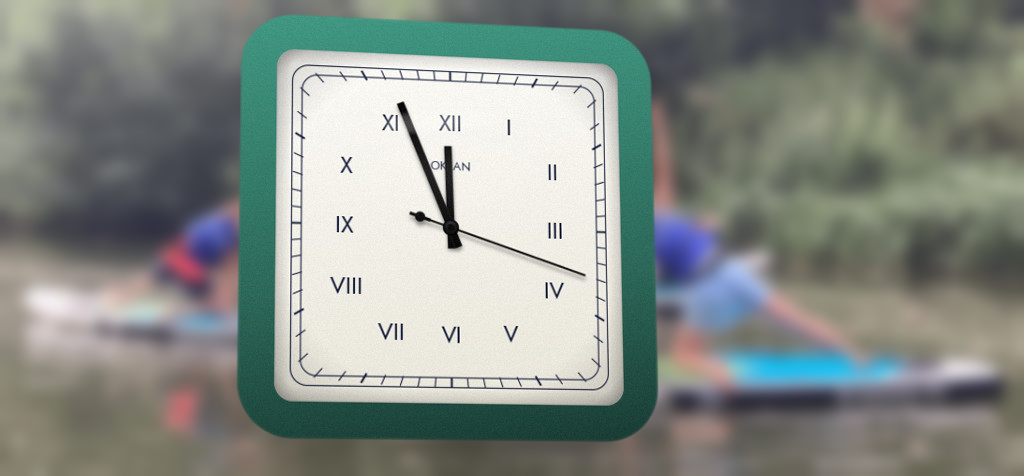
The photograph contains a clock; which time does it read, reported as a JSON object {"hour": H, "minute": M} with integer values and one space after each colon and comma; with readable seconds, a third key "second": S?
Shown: {"hour": 11, "minute": 56, "second": 18}
